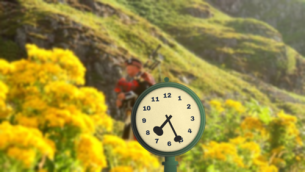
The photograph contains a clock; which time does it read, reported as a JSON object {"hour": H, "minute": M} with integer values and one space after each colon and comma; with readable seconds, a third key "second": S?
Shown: {"hour": 7, "minute": 26}
